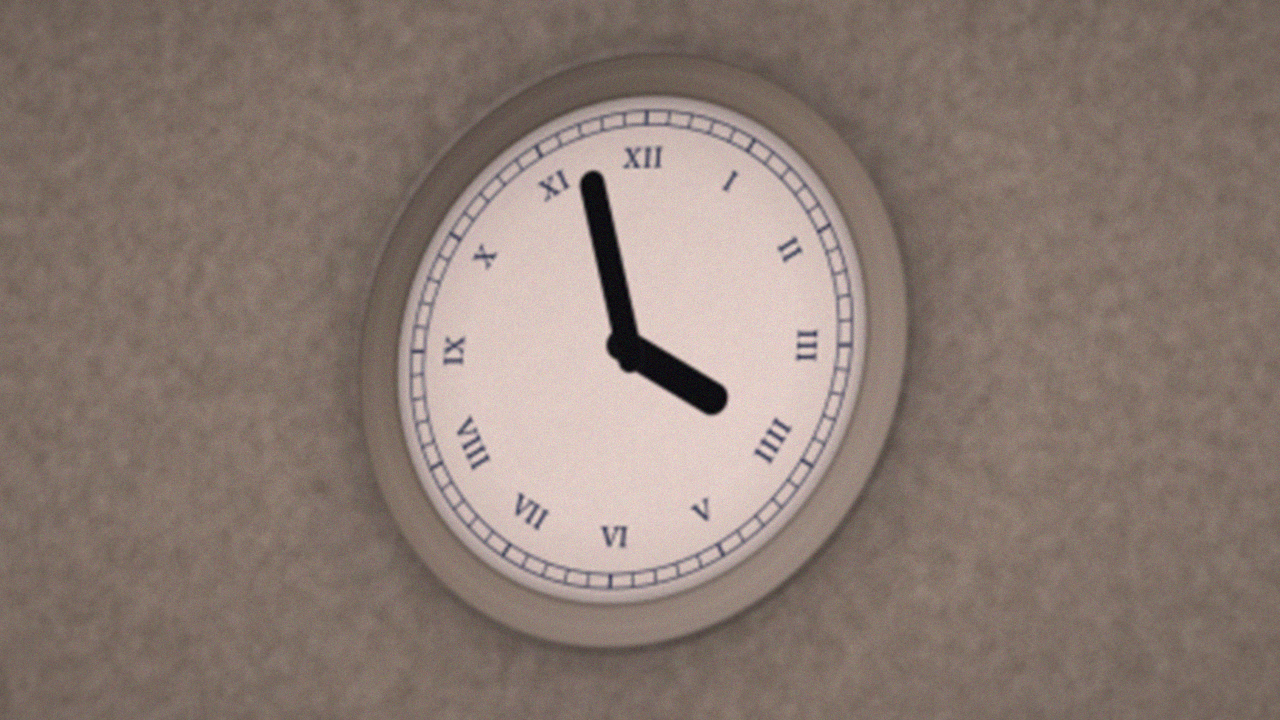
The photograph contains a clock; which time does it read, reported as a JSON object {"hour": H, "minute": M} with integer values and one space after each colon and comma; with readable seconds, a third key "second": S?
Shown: {"hour": 3, "minute": 57}
